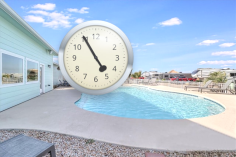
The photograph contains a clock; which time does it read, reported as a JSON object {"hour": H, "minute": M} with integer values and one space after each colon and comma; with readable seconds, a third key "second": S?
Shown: {"hour": 4, "minute": 55}
